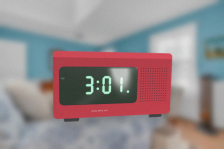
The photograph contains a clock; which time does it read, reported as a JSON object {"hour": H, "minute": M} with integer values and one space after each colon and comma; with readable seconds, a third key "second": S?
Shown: {"hour": 3, "minute": 1}
